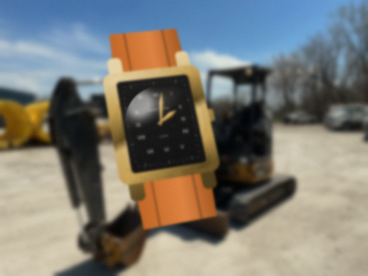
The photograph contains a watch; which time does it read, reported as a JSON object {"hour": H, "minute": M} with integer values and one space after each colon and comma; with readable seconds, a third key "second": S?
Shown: {"hour": 2, "minute": 2}
